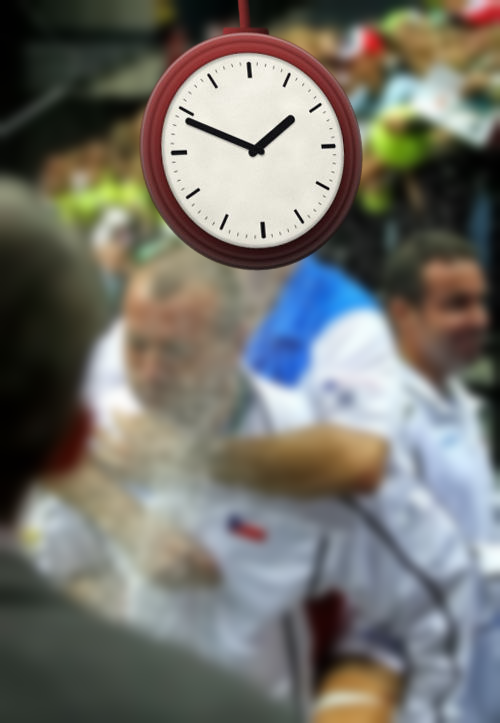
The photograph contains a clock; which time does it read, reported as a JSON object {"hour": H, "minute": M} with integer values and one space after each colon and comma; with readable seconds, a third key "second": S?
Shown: {"hour": 1, "minute": 49}
